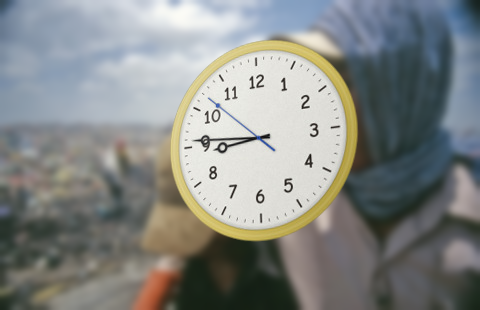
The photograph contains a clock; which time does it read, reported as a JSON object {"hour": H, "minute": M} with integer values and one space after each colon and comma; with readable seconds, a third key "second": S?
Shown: {"hour": 8, "minute": 45, "second": 52}
